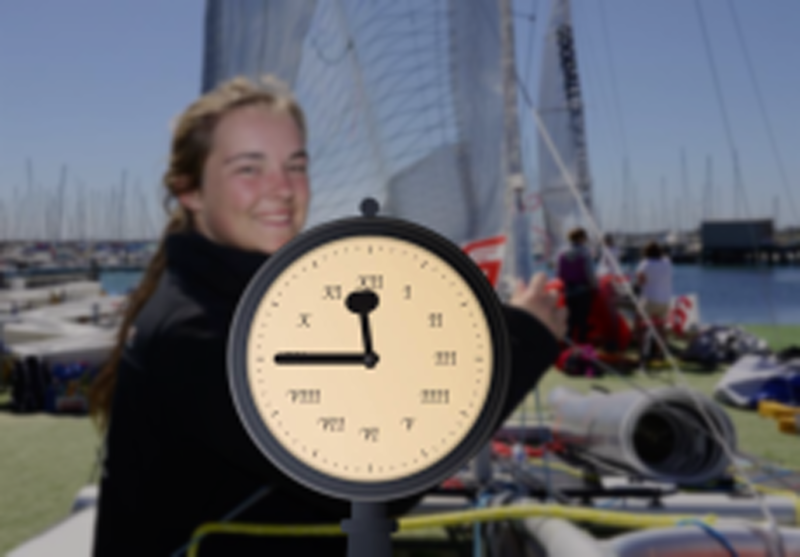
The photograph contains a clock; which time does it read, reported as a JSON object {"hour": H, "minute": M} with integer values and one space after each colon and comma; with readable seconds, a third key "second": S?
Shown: {"hour": 11, "minute": 45}
